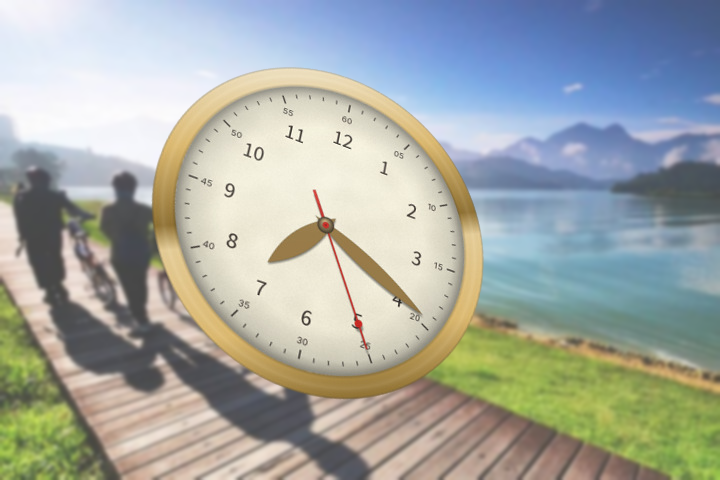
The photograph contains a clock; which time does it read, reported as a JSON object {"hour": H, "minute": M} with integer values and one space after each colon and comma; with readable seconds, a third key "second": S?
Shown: {"hour": 7, "minute": 19, "second": 25}
